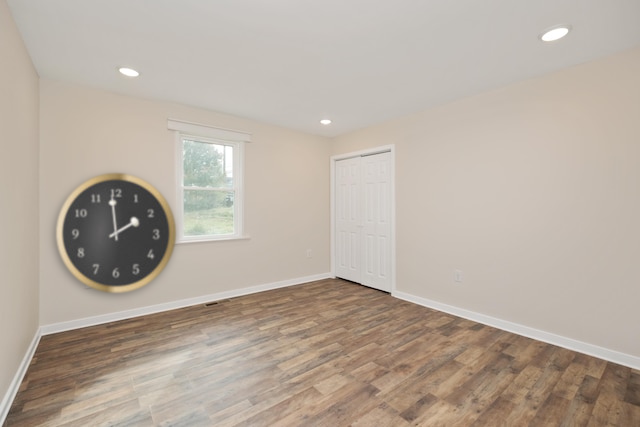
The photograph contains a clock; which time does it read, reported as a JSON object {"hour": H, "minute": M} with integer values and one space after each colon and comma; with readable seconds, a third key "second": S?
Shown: {"hour": 1, "minute": 59}
